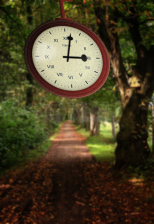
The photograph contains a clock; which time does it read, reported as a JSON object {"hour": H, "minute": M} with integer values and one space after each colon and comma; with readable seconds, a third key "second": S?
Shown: {"hour": 3, "minute": 2}
